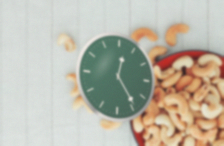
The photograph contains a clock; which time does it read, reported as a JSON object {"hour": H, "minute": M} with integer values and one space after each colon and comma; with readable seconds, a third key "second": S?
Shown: {"hour": 12, "minute": 24}
